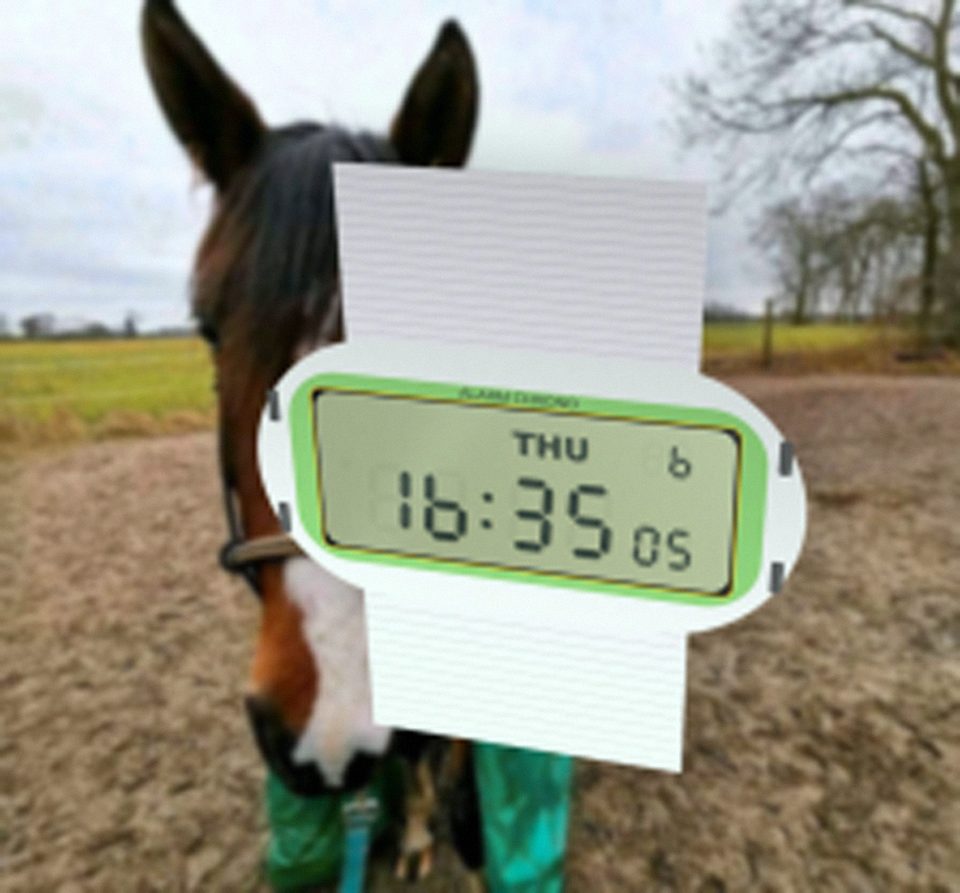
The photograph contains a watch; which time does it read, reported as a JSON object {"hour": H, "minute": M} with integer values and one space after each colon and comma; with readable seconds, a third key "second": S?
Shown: {"hour": 16, "minute": 35, "second": 5}
